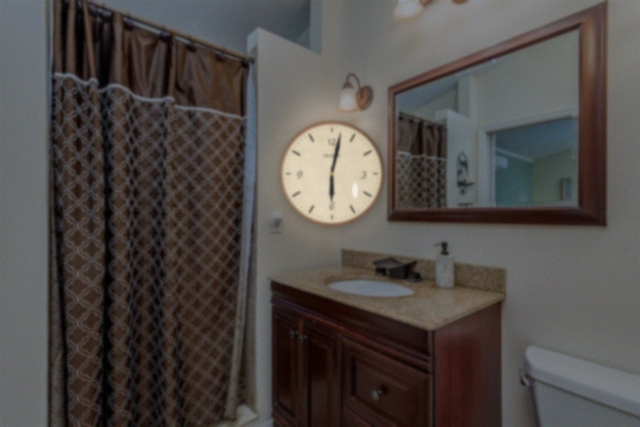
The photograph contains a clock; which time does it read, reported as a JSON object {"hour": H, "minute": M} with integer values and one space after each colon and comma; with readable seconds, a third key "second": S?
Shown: {"hour": 6, "minute": 2}
